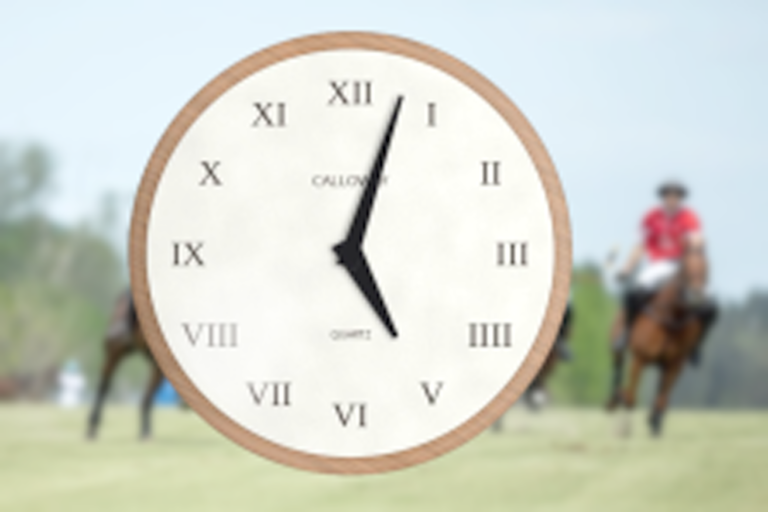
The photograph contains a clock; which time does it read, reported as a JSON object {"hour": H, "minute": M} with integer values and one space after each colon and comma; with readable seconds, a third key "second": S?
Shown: {"hour": 5, "minute": 3}
